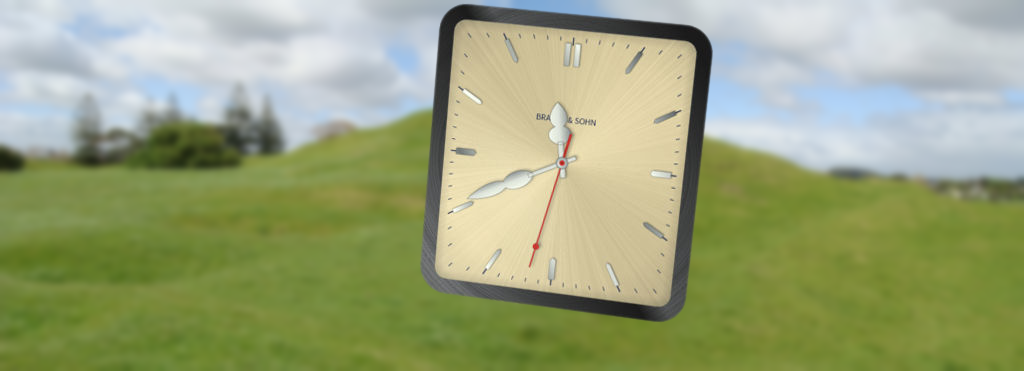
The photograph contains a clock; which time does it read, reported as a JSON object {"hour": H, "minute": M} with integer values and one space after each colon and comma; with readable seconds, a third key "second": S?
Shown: {"hour": 11, "minute": 40, "second": 32}
